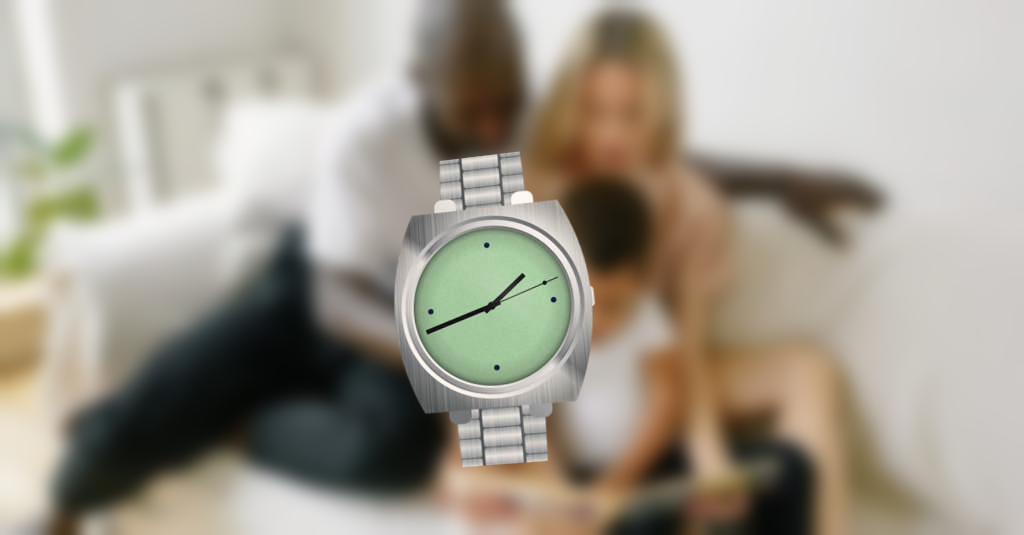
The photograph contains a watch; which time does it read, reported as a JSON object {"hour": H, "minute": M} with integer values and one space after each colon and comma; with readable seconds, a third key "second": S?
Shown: {"hour": 1, "minute": 42, "second": 12}
